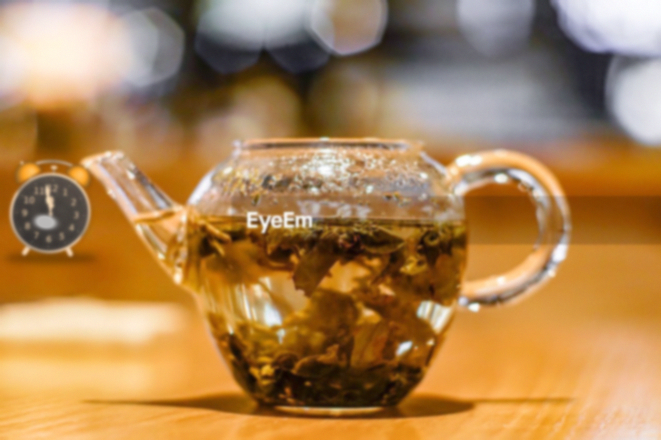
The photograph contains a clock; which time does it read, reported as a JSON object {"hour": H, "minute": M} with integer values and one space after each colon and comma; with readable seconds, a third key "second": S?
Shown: {"hour": 11, "minute": 58}
